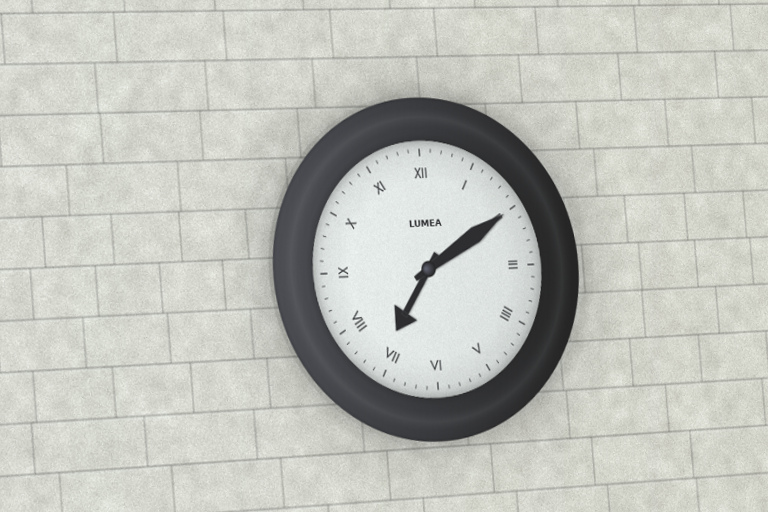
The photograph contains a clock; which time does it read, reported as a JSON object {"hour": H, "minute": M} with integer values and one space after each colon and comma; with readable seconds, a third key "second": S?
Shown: {"hour": 7, "minute": 10}
